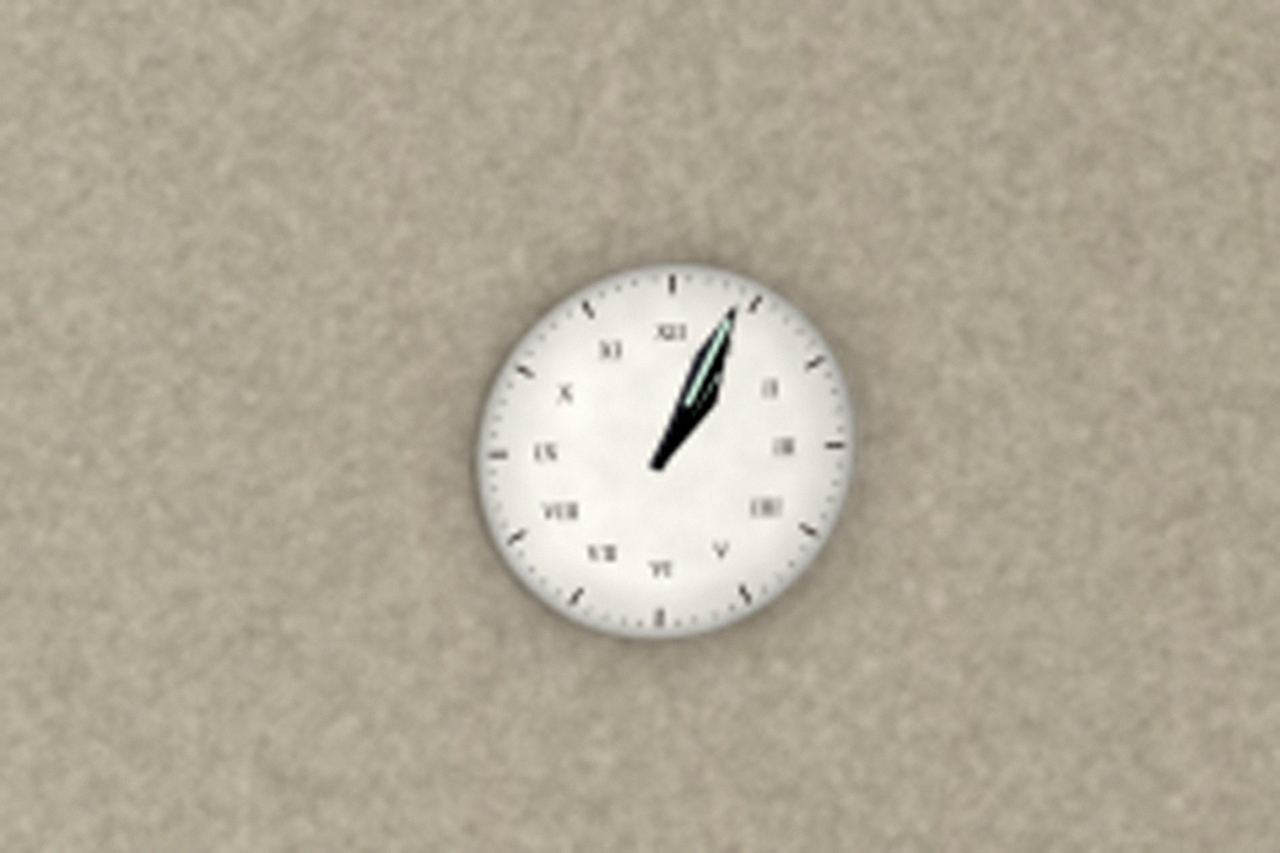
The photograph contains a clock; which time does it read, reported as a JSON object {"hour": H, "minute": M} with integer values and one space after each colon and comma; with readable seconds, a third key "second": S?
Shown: {"hour": 1, "minute": 4}
